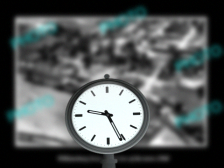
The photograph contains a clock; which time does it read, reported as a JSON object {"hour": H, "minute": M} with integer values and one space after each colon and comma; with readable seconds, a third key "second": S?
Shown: {"hour": 9, "minute": 26}
